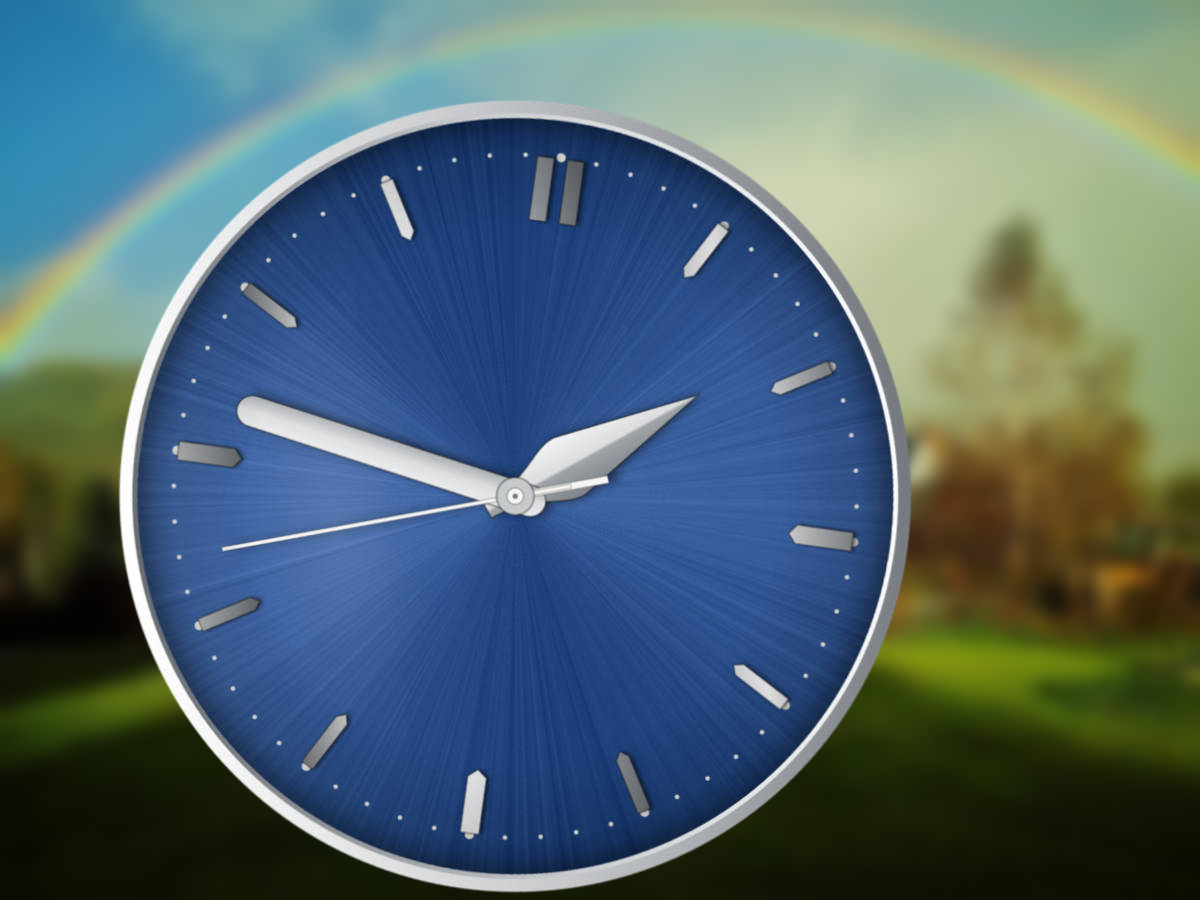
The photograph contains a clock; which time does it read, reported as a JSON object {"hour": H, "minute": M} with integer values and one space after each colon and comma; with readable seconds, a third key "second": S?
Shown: {"hour": 1, "minute": 46, "second": 42}
